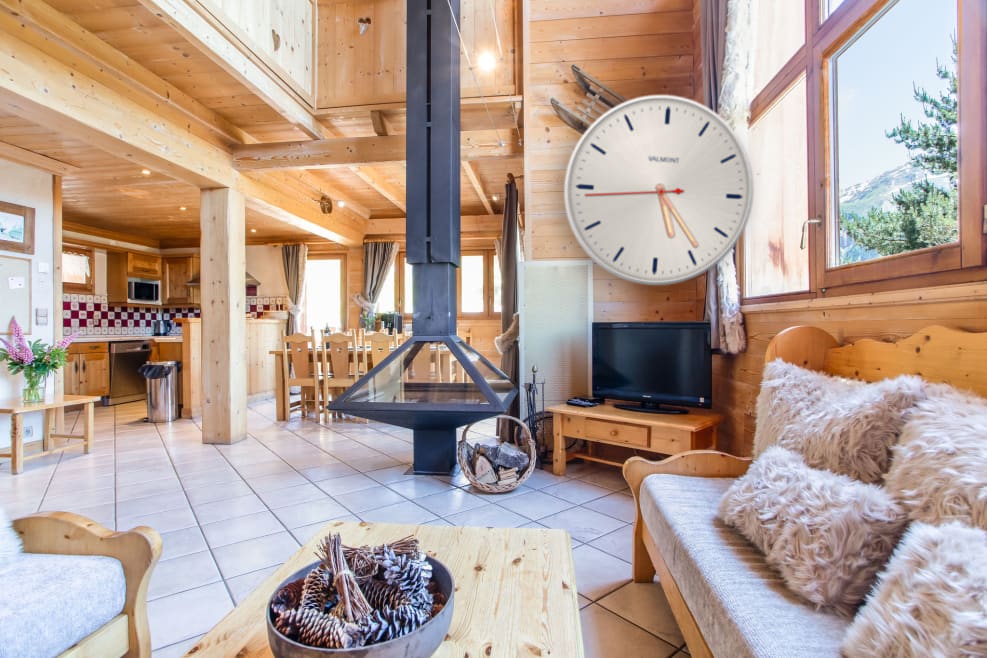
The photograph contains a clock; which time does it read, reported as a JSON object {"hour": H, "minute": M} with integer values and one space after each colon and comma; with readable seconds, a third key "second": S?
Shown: {"hour": 5, "minute": 23, "second": 44}
